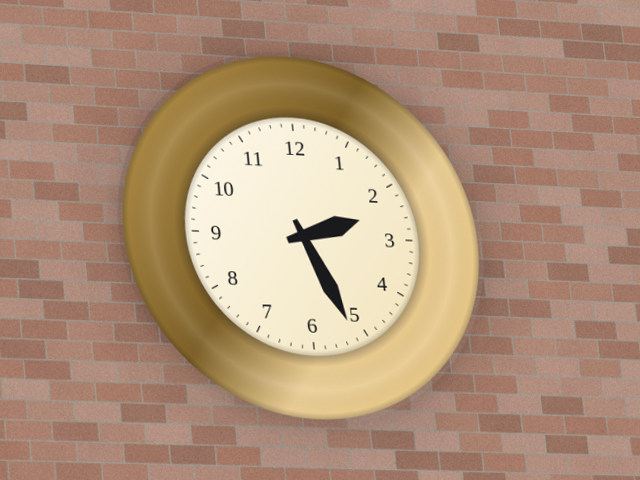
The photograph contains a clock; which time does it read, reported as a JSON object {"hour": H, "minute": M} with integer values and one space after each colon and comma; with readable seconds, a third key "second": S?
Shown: {"hour": 2, "minute": 26}
